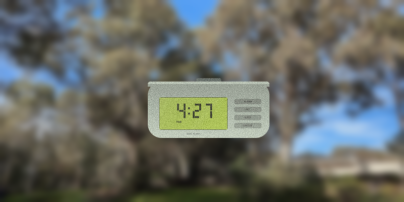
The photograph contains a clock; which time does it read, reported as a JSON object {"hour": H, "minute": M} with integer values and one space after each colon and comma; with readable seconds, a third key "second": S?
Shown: {"hour": 4, "minute": 27}
